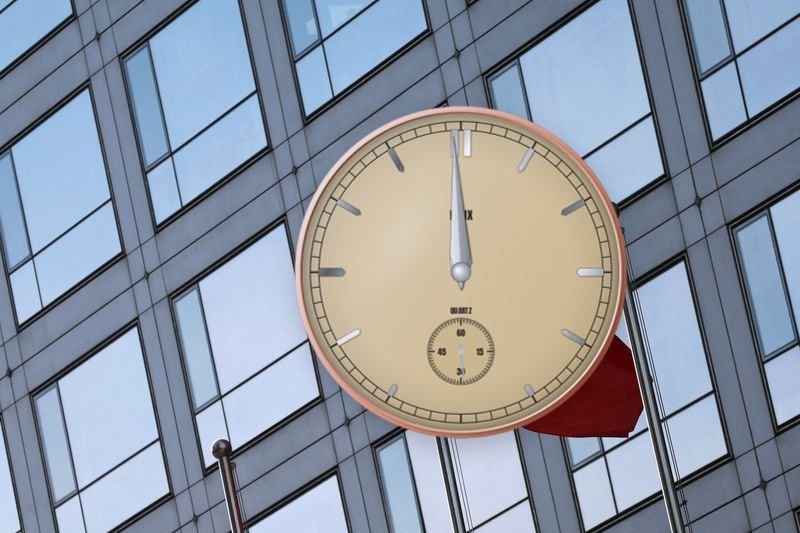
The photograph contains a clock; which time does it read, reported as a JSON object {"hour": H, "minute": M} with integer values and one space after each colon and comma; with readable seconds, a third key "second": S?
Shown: {"hour": 11, "minute": 59, "second": 29}
